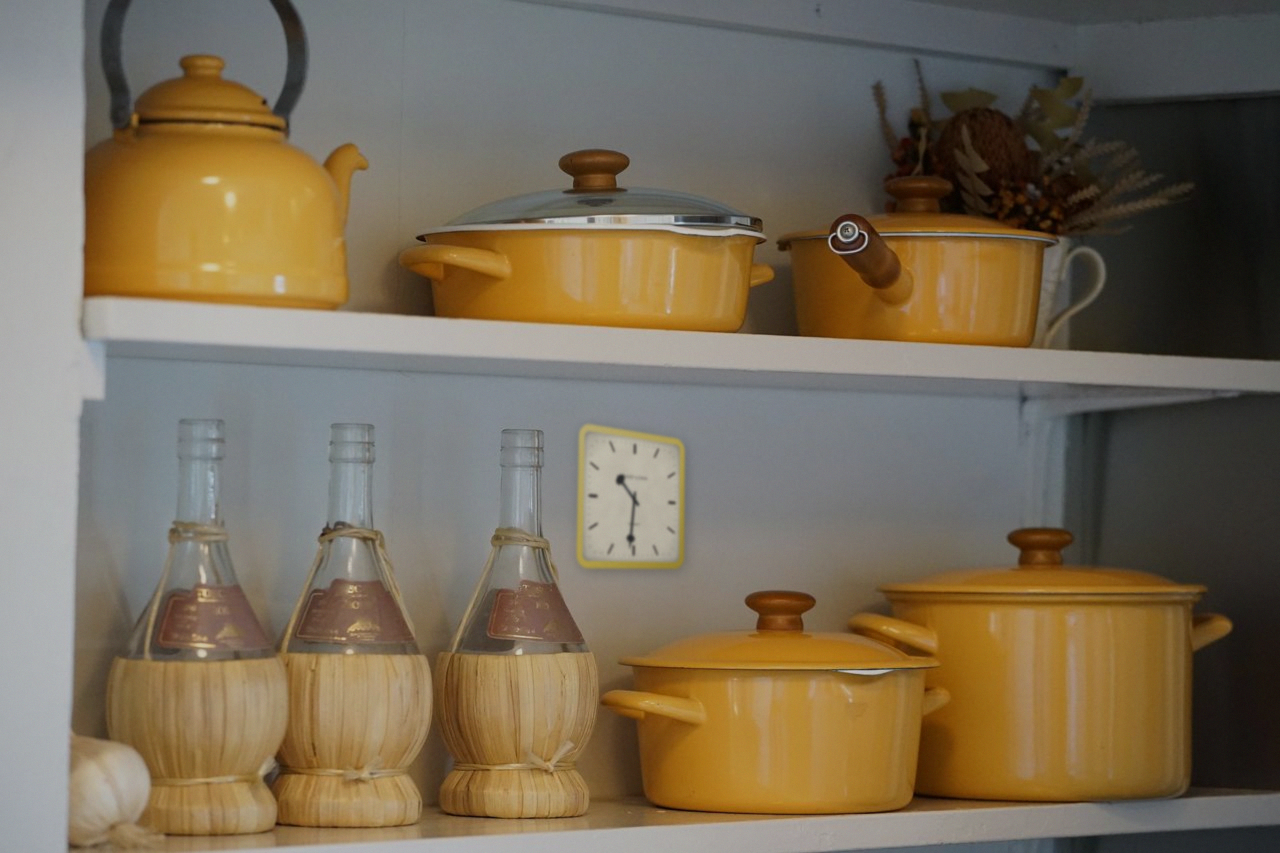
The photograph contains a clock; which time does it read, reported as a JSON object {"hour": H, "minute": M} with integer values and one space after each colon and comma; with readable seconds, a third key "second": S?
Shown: {"hour": 10, "minute": 31}
